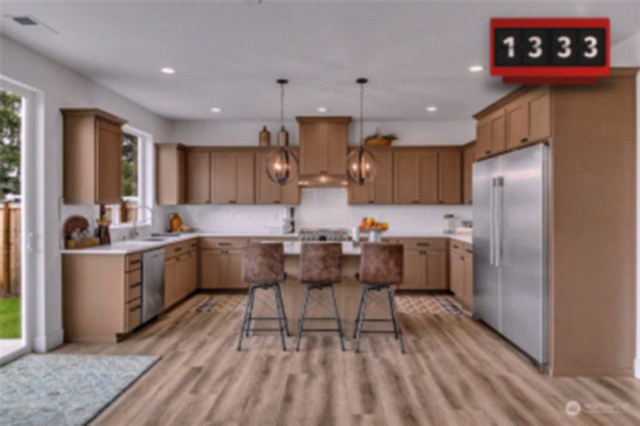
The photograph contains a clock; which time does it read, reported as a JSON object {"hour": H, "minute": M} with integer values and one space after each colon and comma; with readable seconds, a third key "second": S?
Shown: {"hour": 13, "minute": 33}
